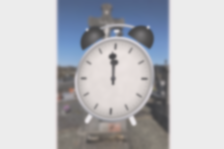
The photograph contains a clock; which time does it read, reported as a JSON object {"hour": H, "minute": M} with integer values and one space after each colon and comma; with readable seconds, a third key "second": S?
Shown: {"hour": 11, "minute": 59}
